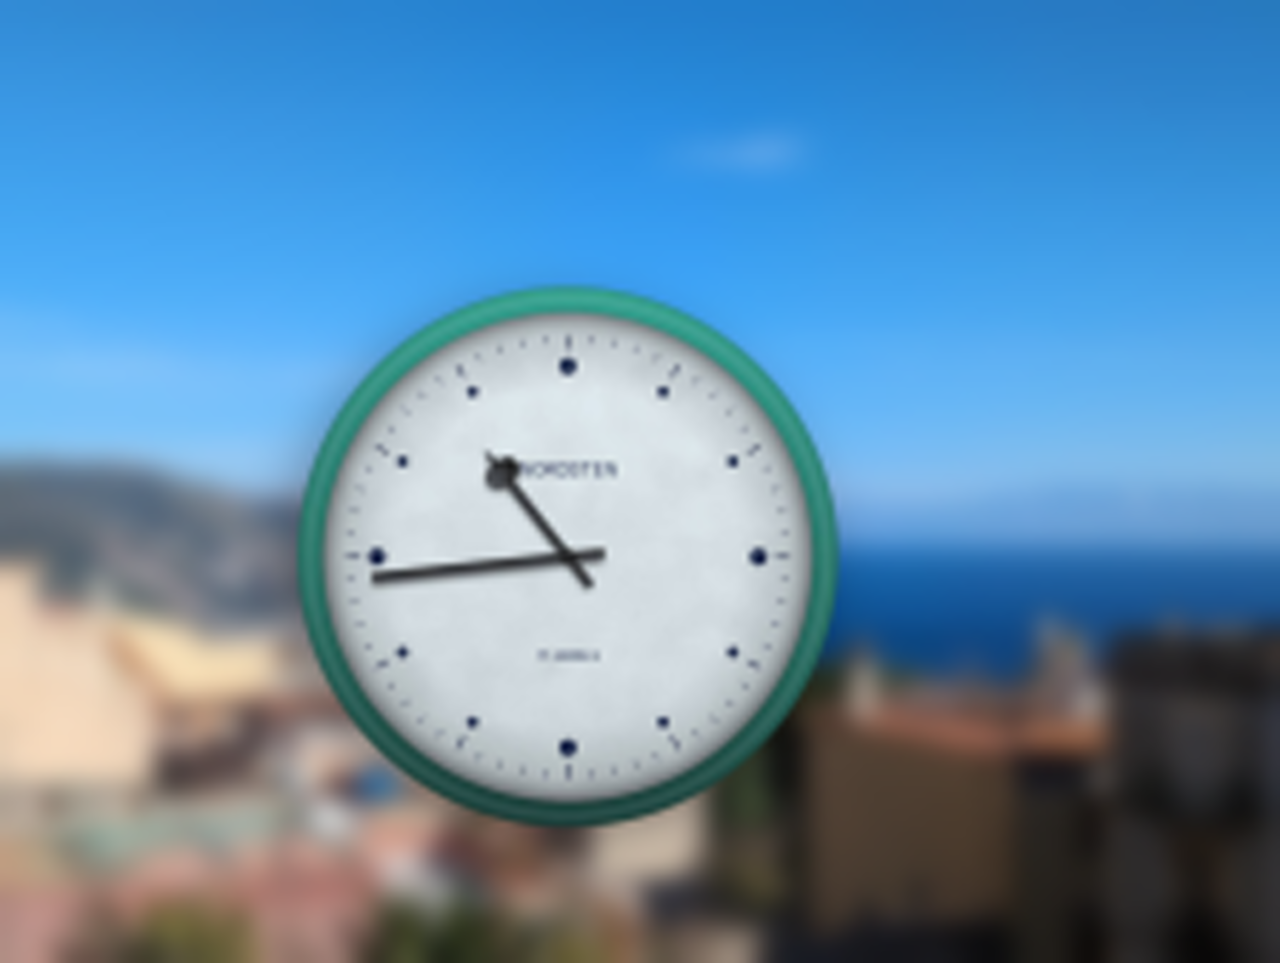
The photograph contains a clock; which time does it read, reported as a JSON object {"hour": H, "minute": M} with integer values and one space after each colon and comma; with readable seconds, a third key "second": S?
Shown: {"hour": 10, "minute": 44}
